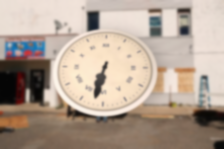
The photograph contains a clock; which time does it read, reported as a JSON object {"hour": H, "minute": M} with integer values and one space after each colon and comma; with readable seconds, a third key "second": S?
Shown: {"hour": 6, "minute": 32}
